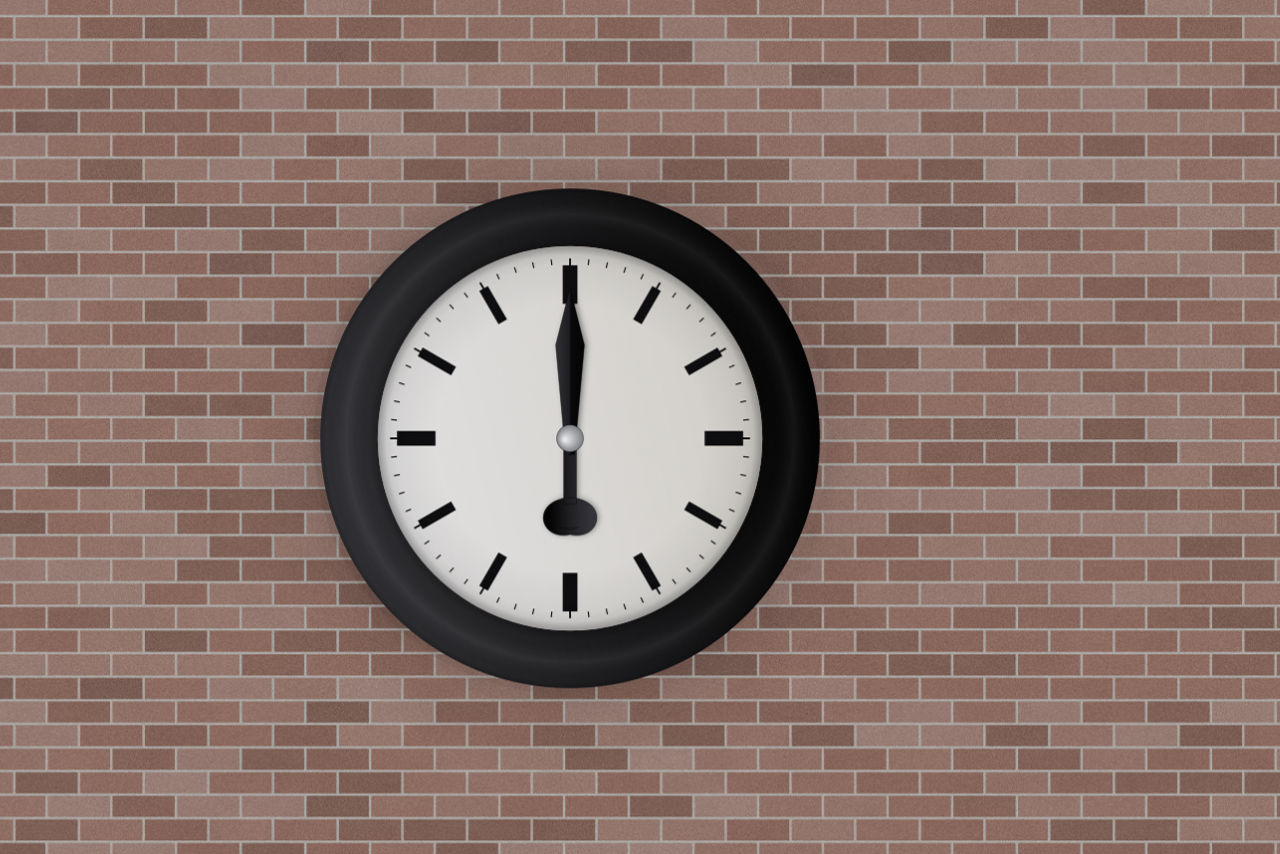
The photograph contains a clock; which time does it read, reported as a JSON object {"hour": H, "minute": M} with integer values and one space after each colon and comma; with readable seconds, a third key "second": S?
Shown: {"hour": 6, "minute": 0}
